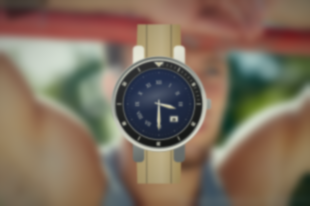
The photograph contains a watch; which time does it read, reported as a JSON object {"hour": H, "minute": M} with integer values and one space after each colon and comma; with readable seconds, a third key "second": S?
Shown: {"hour": 3, "minute": 30}
